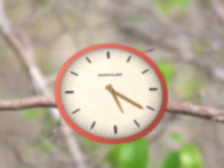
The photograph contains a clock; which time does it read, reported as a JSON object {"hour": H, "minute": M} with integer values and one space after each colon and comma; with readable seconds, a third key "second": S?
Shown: {"hour": 5, "minute": 21}
